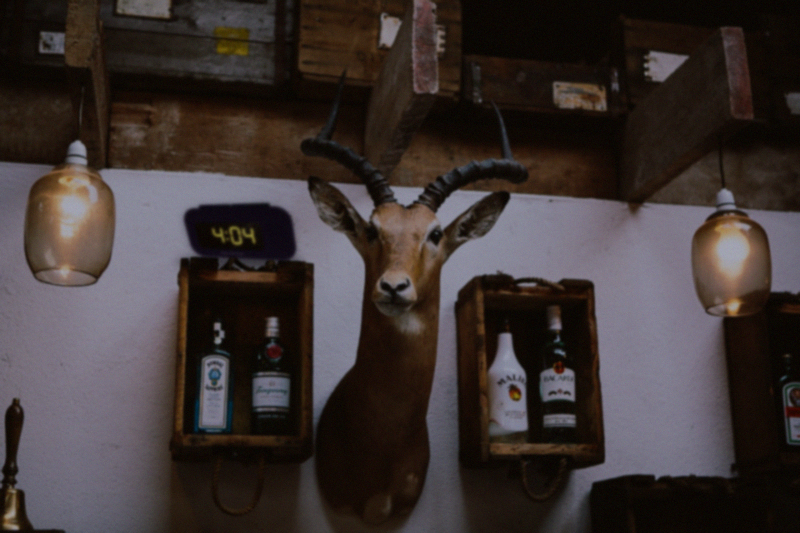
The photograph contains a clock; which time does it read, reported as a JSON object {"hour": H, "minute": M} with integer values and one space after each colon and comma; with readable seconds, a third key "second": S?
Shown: {"hour": 4, "minute": 4}
